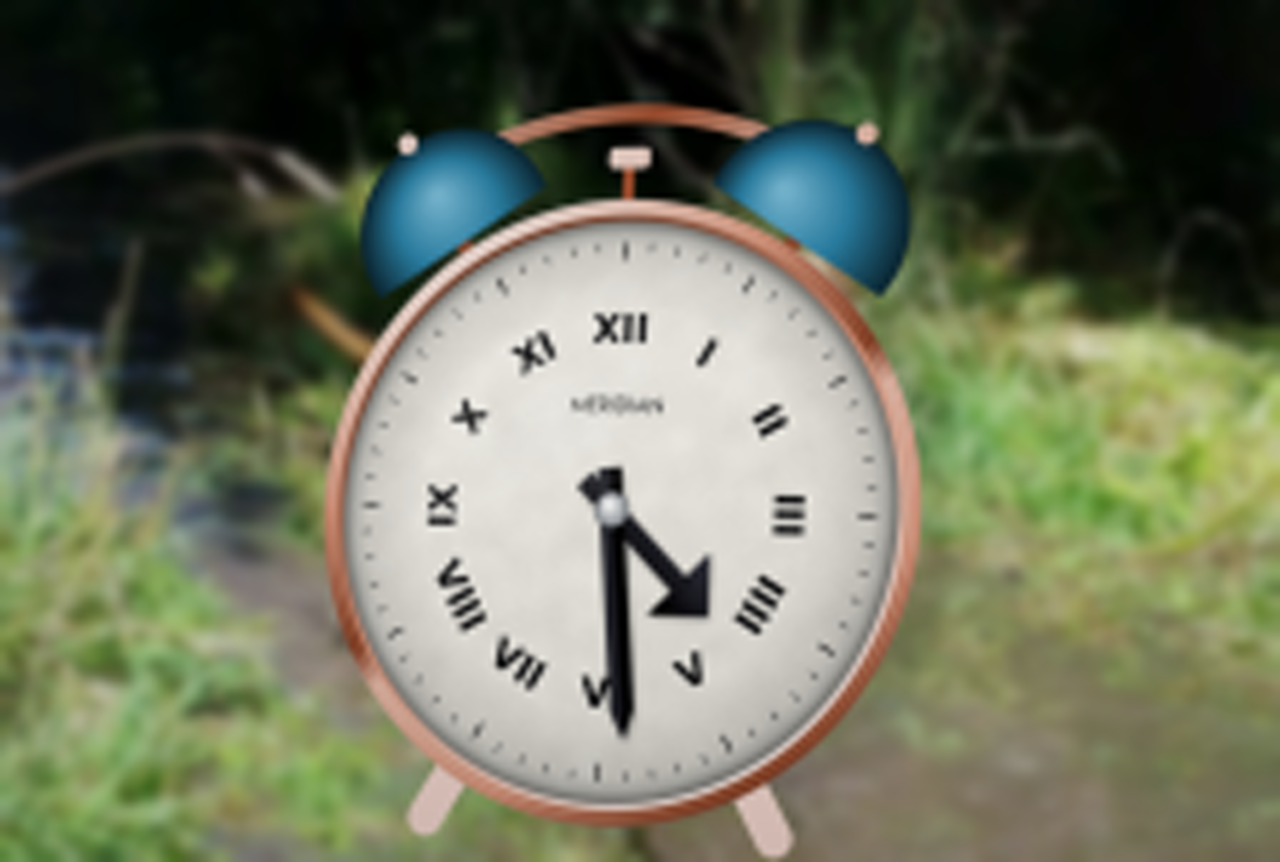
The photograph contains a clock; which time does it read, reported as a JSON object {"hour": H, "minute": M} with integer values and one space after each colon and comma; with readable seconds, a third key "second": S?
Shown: {"hour": 4, "minute": 29}
